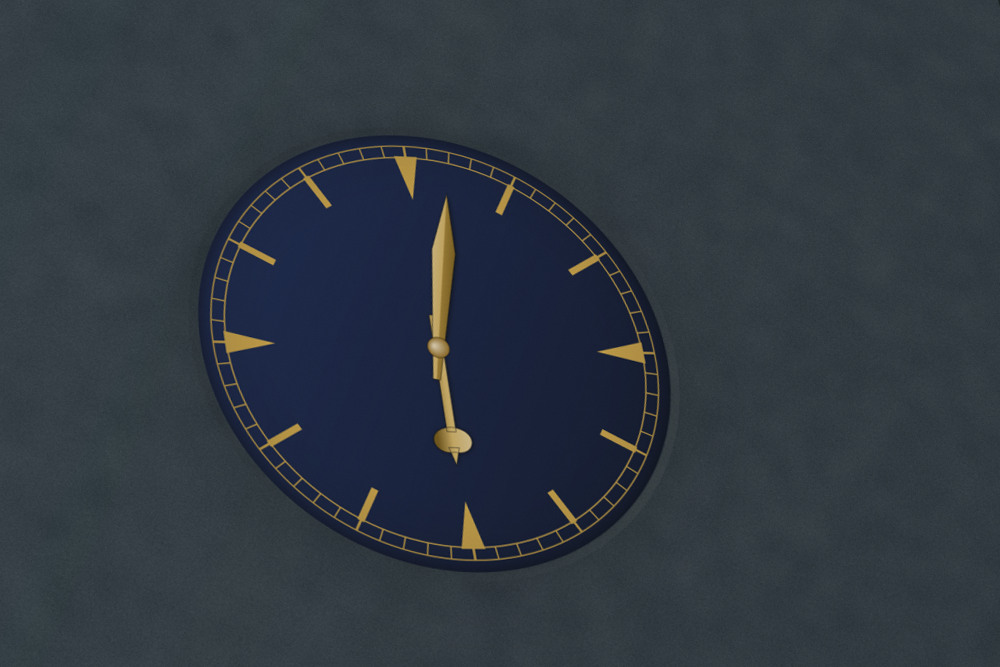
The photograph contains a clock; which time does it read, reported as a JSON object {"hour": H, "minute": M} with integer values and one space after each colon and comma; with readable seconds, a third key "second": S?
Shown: {"hour": 6, "minute": 2}
